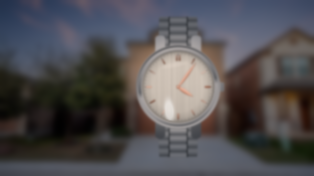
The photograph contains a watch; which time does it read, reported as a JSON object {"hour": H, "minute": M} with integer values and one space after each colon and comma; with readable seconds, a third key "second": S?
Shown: {"hour": 4, "minute": 6}
